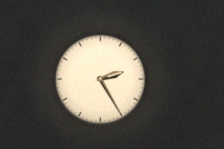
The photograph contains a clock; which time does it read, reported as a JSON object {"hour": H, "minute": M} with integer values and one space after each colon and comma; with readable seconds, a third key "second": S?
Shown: {"hour": 2, "minute": 25}
